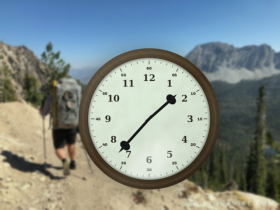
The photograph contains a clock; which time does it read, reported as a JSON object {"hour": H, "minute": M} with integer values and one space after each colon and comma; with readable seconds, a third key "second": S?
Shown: {"hour": 1, "minute": 37}
